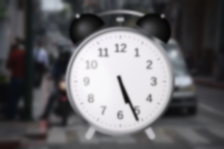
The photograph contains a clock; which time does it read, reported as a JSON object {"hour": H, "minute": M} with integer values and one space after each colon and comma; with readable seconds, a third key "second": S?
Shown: {"hour": 5, "minute": 26}
